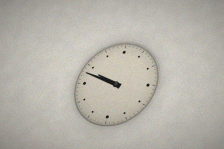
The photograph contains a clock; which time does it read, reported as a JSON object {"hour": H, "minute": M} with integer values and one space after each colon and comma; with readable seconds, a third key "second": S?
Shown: {"hour": 9, "minute": 48}
